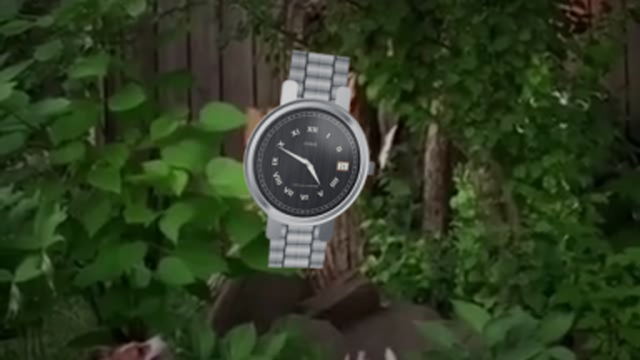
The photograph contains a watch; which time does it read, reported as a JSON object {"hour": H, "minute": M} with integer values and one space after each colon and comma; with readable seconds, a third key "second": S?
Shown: {"hour": 4, "minute": 49}
